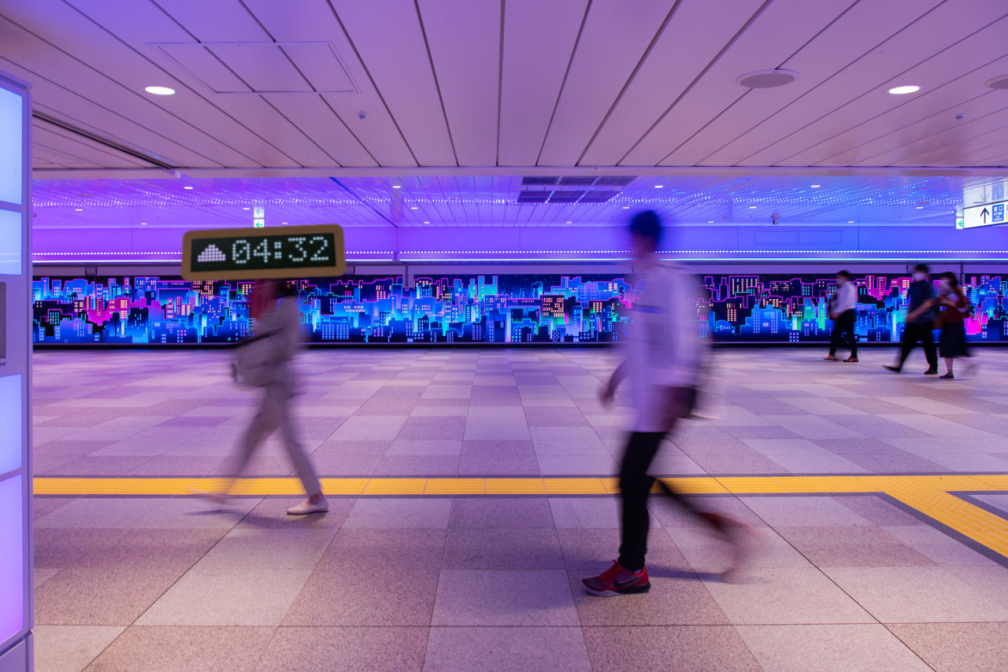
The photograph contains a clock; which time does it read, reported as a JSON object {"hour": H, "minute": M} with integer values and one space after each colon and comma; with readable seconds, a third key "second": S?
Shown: {"hour": 4, "minute": 32}
